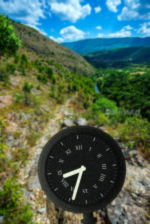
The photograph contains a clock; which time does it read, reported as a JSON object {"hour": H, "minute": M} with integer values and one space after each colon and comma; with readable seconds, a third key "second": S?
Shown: {"hour": 8, "minute": 34}
